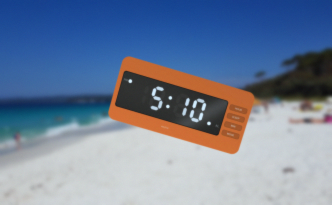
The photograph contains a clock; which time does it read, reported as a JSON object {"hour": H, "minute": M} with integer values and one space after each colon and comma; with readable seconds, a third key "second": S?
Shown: {"hour": 5, "minute": 10}
